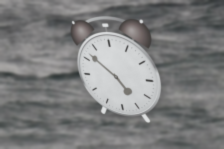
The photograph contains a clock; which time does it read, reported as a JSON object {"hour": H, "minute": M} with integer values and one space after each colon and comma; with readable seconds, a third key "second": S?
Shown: {"hour": 4, "minute": 52}
